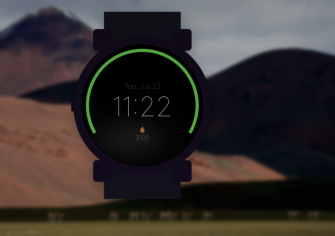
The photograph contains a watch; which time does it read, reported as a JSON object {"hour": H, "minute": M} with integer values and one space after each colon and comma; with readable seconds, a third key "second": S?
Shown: {"hour": 11, "minute": 22}
